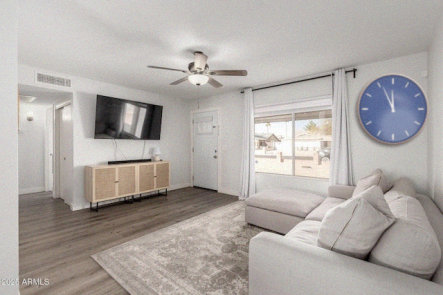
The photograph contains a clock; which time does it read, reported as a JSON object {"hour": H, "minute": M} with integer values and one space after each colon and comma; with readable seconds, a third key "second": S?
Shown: {"hour": 11, "minute": 56}
